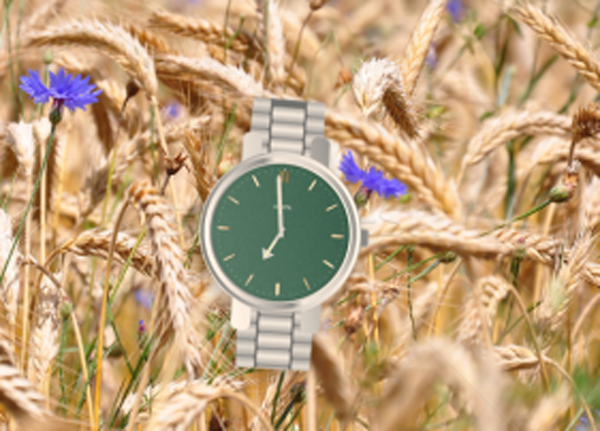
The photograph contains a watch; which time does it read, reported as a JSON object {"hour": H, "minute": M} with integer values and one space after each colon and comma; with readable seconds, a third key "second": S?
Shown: {"hour": 6, "minute": 59}
